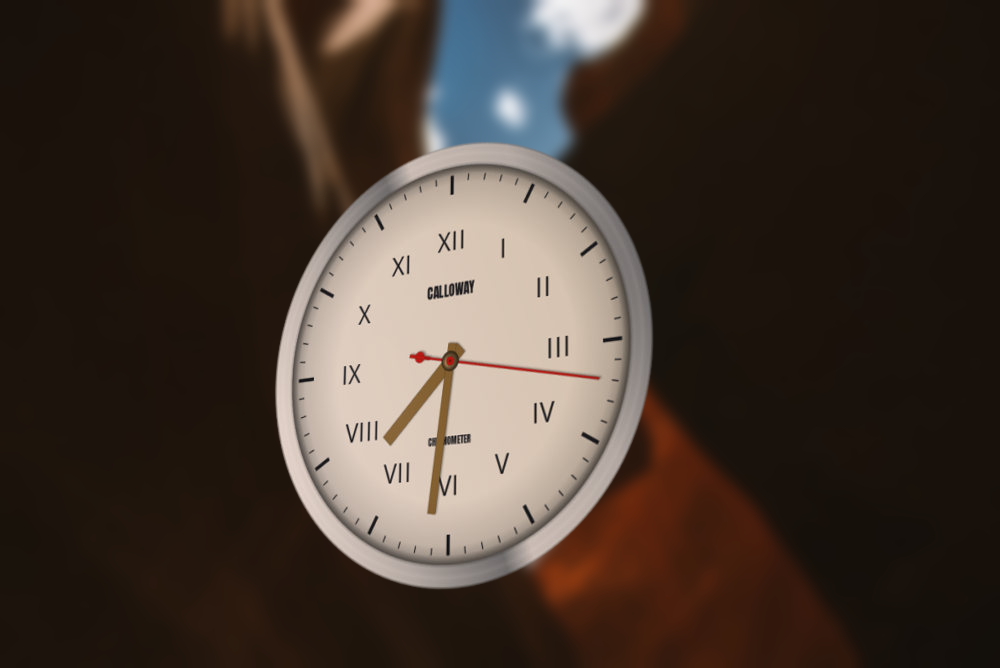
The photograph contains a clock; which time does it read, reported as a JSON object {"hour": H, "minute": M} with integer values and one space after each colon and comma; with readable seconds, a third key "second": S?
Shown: {"hour": 7, "minute": 31, "second": 17}
